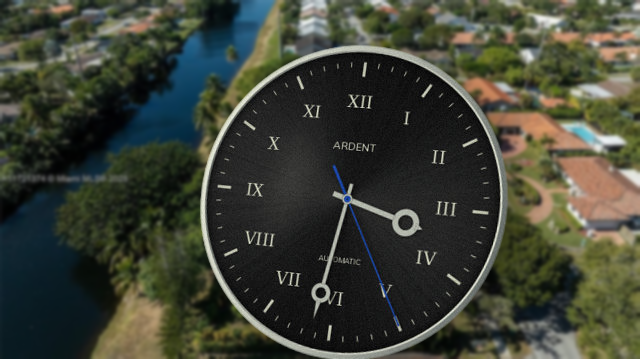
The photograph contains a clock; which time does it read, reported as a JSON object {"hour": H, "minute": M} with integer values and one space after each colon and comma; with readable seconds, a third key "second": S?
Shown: {"hour": 3, "minute": 31, "second": 25}
